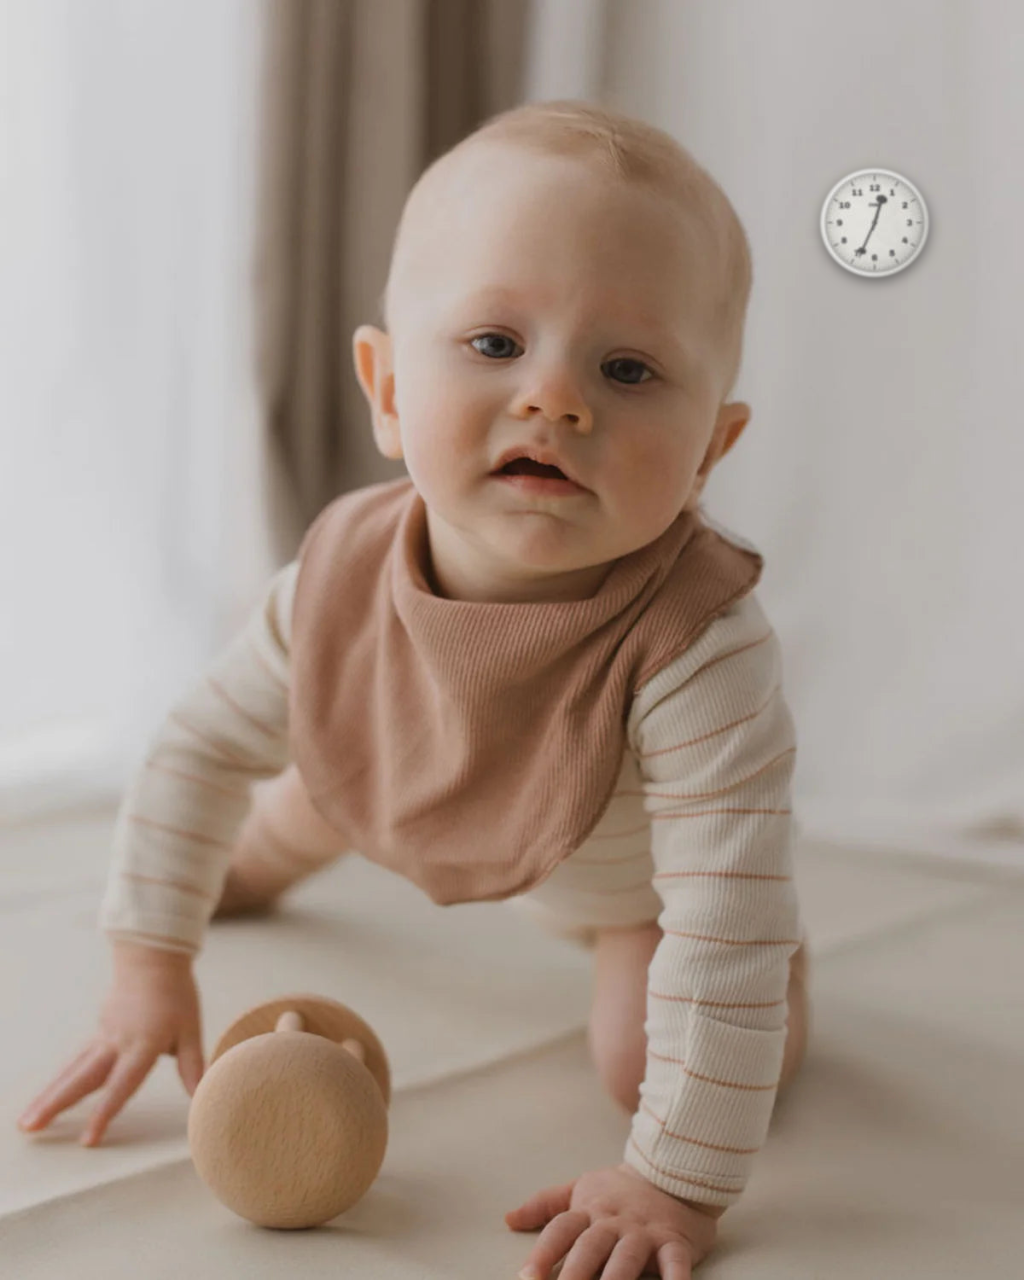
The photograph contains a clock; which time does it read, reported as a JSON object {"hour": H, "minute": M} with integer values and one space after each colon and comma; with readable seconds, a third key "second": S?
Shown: {"hour": 12, "minute": 34}
